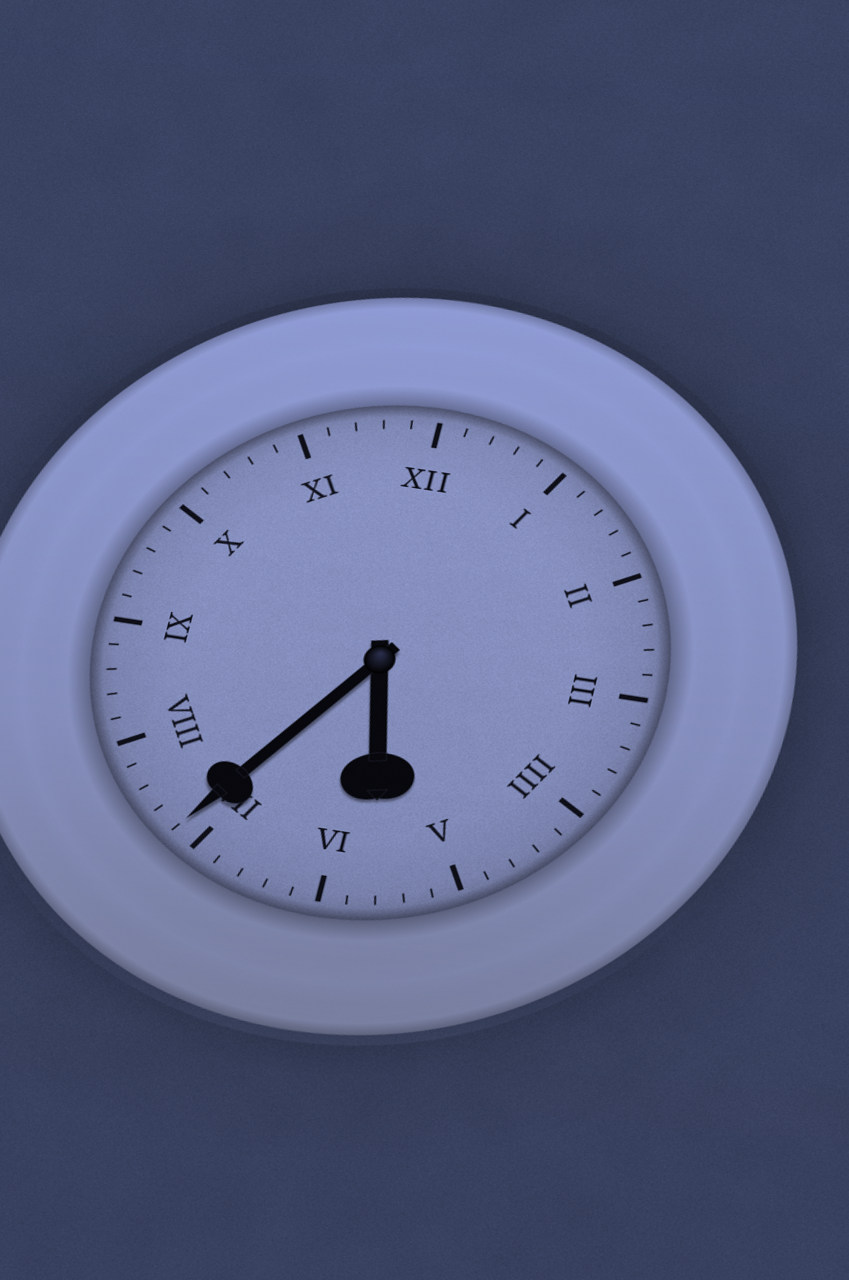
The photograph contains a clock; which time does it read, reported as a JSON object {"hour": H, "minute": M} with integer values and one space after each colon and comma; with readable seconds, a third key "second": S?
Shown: {"hour": 5, "minute": 36}
